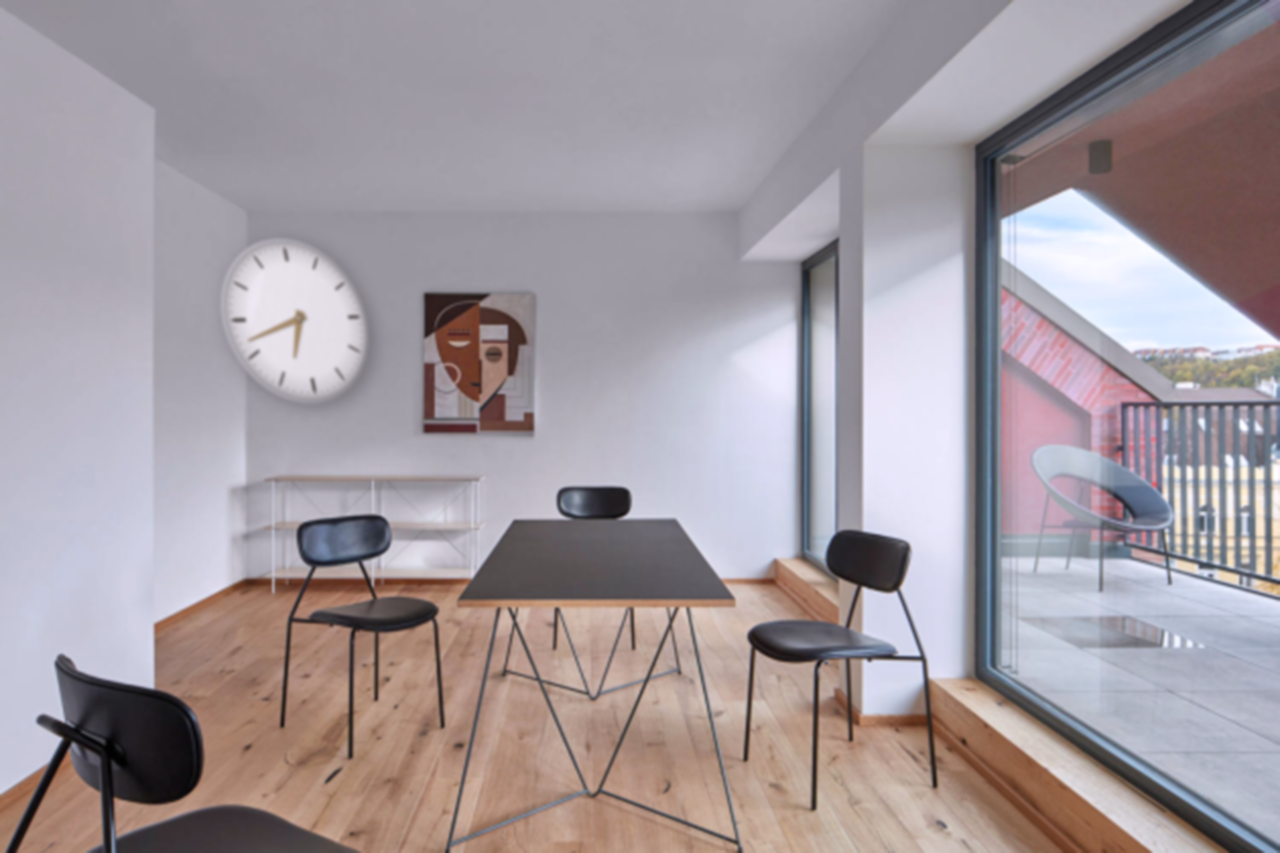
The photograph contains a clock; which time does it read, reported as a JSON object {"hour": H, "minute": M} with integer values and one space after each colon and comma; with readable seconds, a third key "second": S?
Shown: {"hour": 6, "minute": 42}
